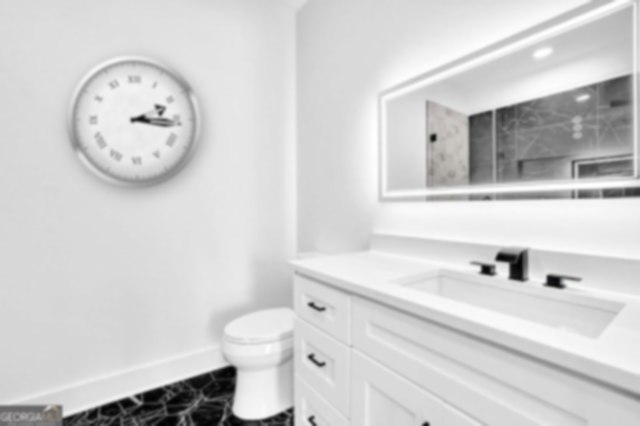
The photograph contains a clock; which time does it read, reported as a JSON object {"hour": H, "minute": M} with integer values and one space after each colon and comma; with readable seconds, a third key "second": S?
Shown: {"hour": 2, "minute": 16}
